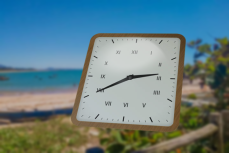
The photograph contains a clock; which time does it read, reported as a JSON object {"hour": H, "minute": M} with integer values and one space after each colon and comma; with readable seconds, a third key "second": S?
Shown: {"hour": 2, "minute": 40}
